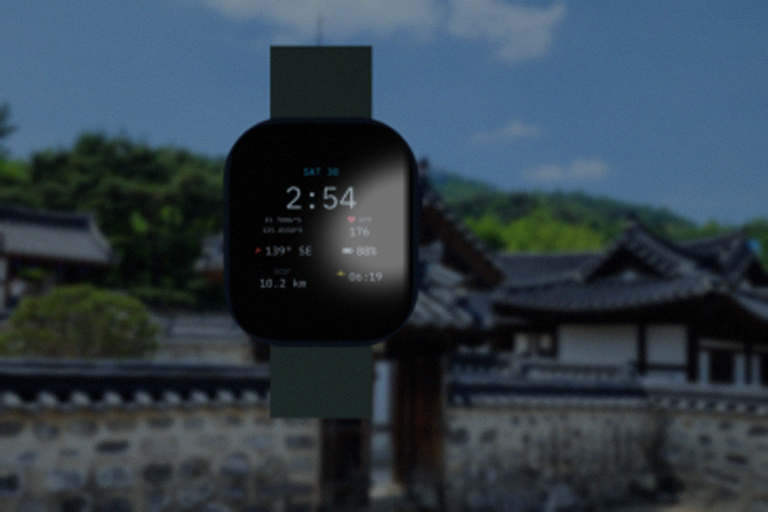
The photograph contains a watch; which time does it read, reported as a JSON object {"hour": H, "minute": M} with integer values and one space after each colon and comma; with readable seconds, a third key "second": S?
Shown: {"hour": 2, "minute": 54}
